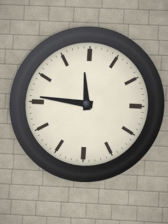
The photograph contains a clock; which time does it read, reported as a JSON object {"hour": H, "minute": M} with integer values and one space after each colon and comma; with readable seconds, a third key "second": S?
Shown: {"hour": 11, "minute": 46}
